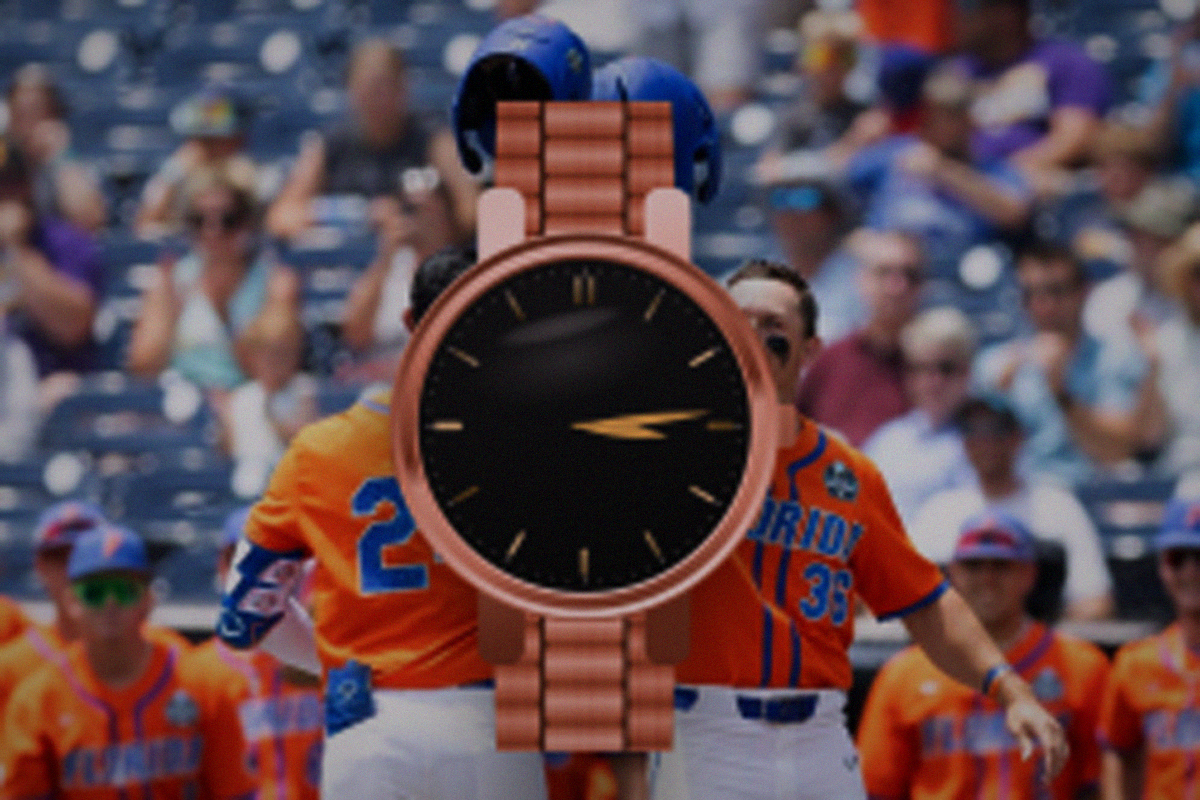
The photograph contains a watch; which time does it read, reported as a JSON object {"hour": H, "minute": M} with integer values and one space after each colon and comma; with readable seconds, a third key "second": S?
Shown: {"hour": 3, "minute": 14}
